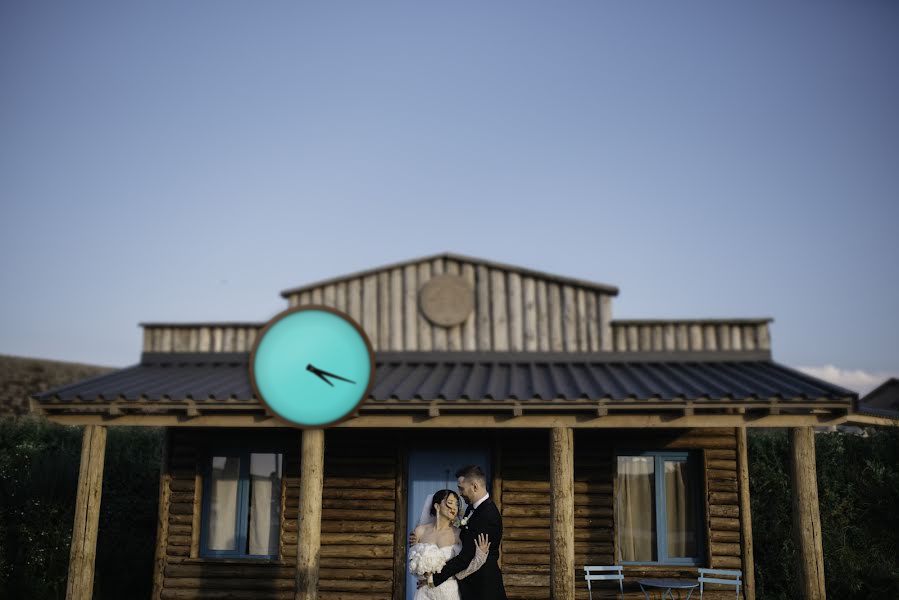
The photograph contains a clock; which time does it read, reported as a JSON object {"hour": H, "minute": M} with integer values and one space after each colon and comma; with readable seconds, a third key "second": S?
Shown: {"hour": 4, "minute": 18}
